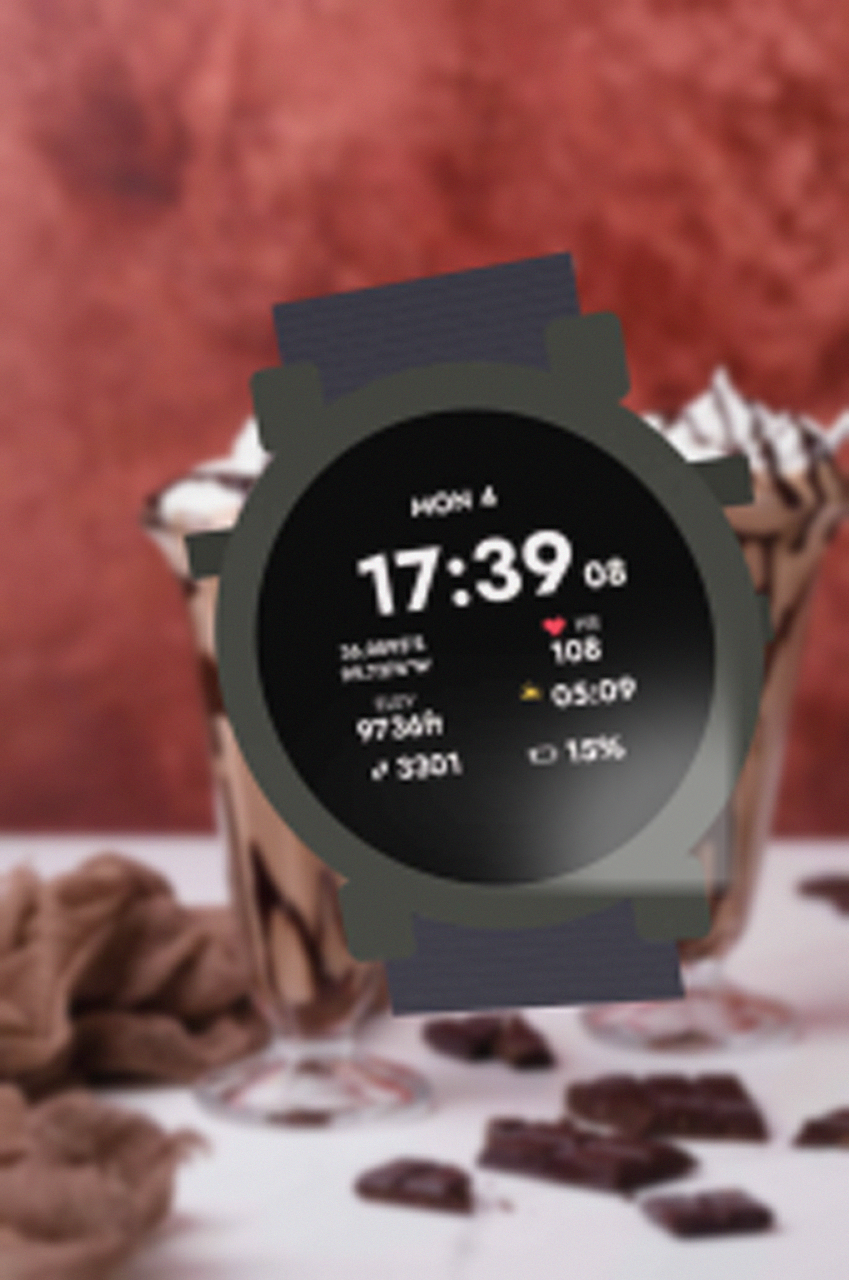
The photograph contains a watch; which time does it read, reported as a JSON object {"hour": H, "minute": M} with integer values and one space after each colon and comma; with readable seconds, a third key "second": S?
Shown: {"hour": 17, "minute": 39}
